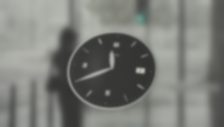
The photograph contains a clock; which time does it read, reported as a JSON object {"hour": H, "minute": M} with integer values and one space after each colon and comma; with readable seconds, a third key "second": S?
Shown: {"hour": 11, "minute": 40}
